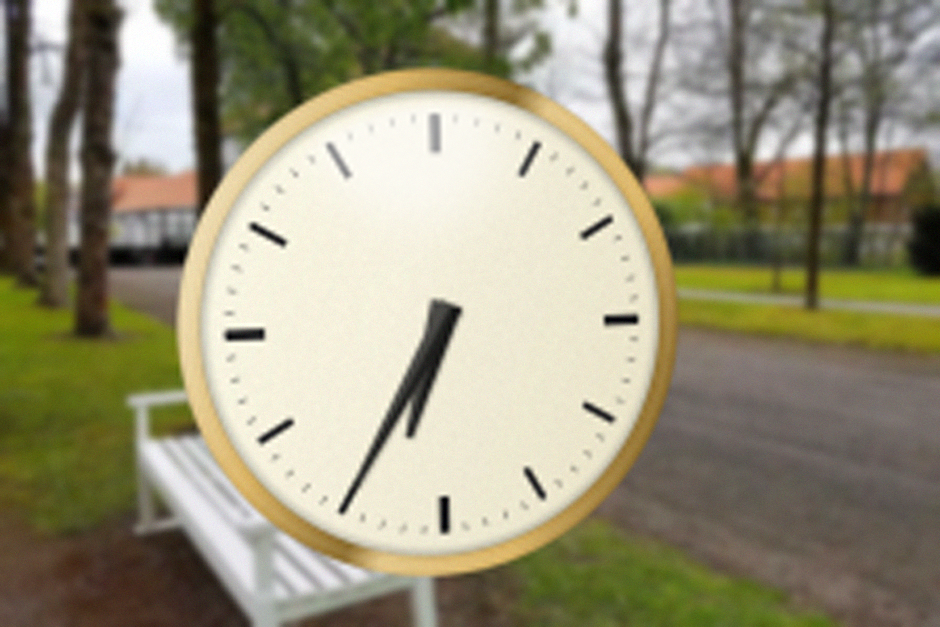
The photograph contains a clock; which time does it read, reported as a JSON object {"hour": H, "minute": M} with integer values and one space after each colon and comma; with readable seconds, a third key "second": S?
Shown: {"hour": 6, "minute": 35}
